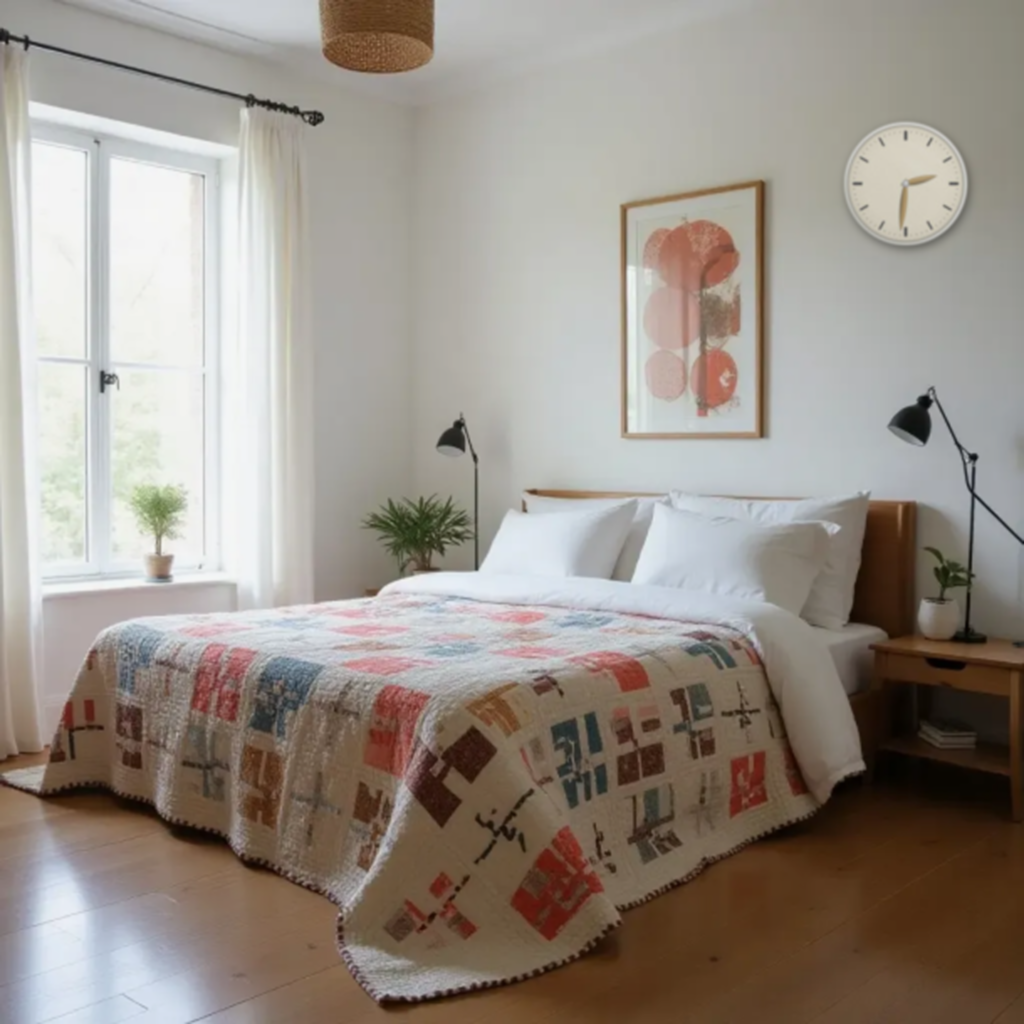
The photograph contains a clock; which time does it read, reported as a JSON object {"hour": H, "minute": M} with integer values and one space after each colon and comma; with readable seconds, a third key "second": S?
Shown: {"hour": 2, "minute": 31}
